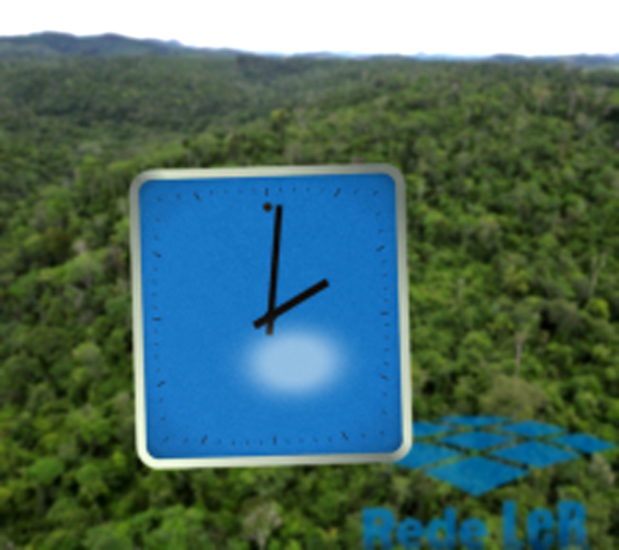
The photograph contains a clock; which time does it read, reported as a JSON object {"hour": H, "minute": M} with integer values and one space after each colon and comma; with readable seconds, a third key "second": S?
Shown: {"hour": 2, "minute": 1}
